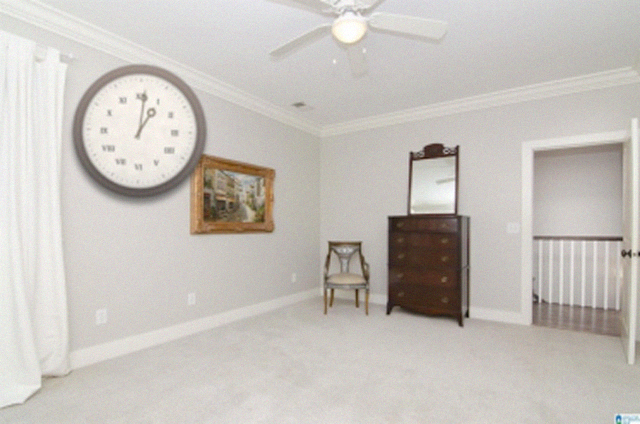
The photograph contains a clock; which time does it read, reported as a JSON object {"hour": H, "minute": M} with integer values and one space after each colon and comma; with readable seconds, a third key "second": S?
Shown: {"hour": 1, "minute": 1}
